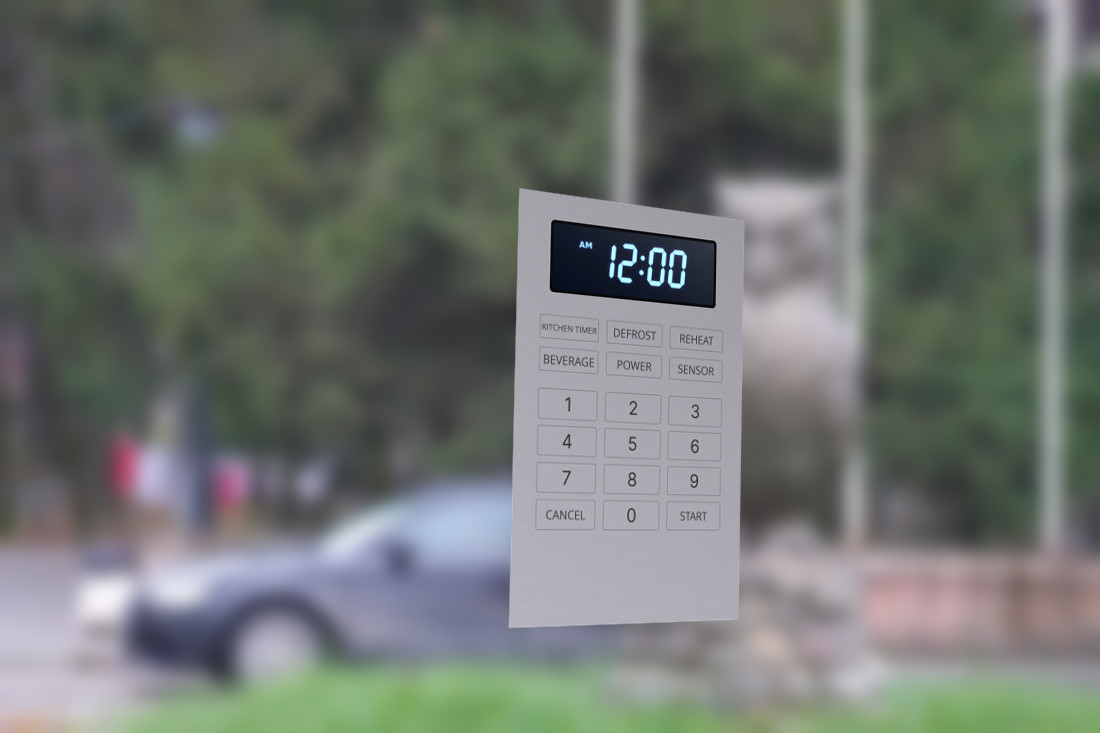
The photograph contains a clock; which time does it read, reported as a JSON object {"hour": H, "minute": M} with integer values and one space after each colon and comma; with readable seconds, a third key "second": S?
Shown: {"hour": 12, "minute": 0}
